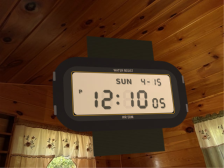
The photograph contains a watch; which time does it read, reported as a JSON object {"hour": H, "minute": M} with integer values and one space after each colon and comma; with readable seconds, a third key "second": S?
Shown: {"hour": 12, "minute": 10, "second": 5}
